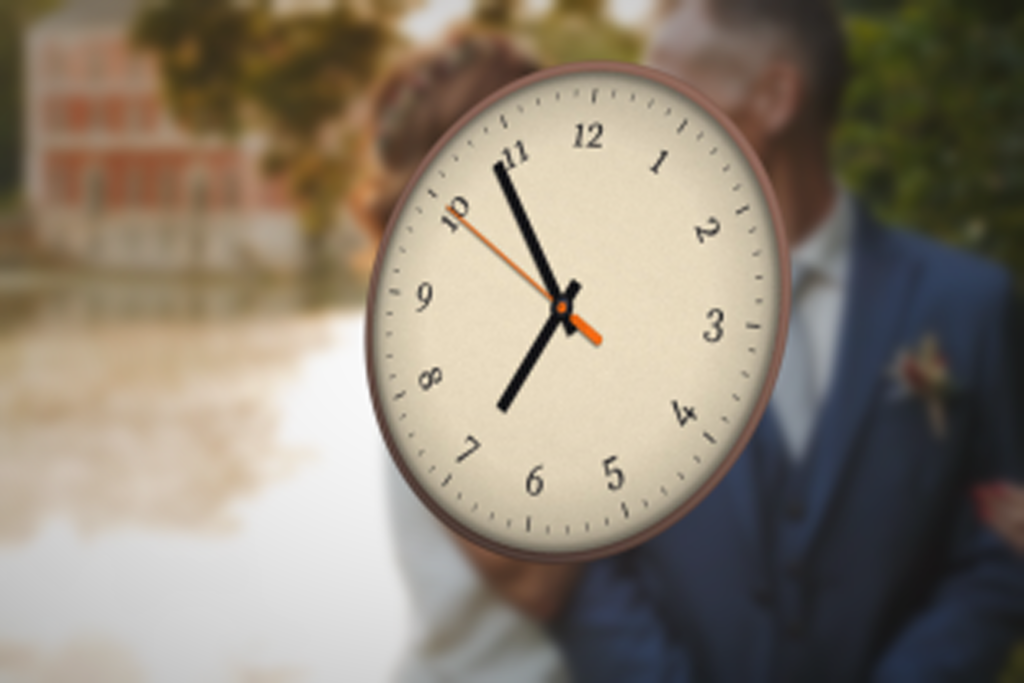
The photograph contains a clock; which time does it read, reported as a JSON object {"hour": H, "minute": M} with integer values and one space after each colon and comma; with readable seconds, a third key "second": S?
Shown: {"hour": 6, "minute": 53, "second": 50}
